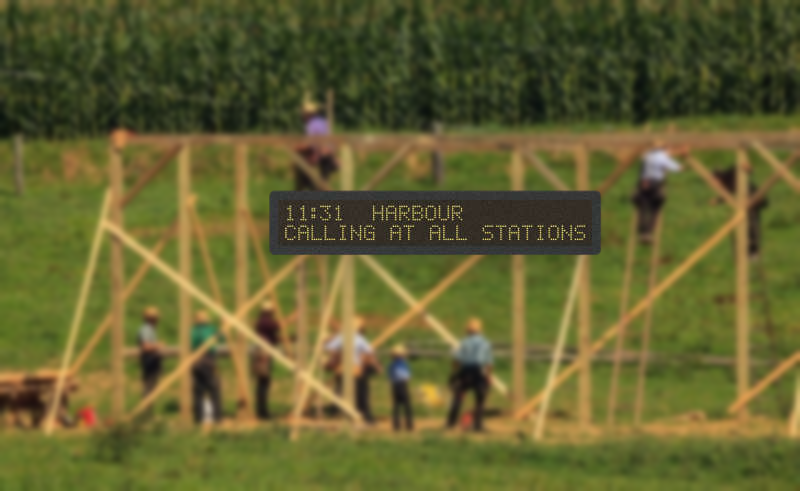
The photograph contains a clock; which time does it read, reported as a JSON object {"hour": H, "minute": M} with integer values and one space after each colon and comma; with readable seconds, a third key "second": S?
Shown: {"hour": 11, "minute": 31}
